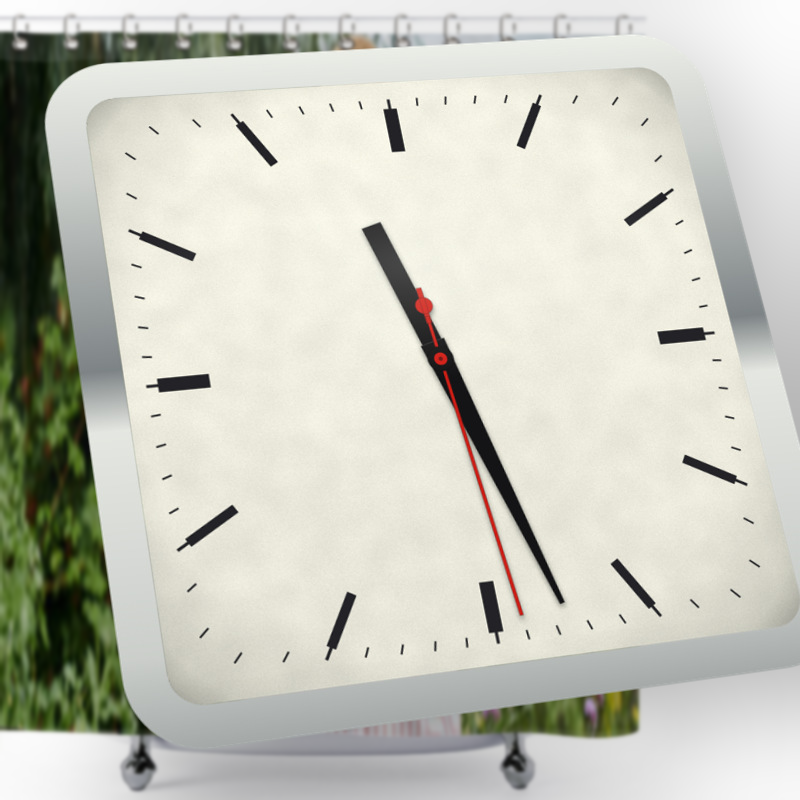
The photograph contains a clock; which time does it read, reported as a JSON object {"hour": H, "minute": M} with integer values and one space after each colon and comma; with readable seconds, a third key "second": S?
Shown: {"hour": 11, "minute": 27, "second": 29}
